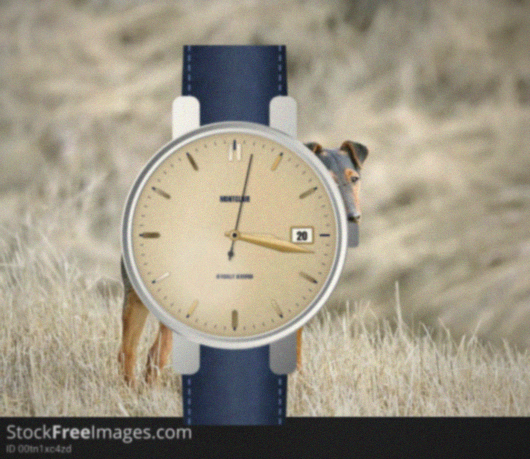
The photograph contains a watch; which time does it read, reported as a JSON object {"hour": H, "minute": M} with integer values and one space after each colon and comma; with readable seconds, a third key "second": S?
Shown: {"hour": 3, "minute": 17, "second": 2}
